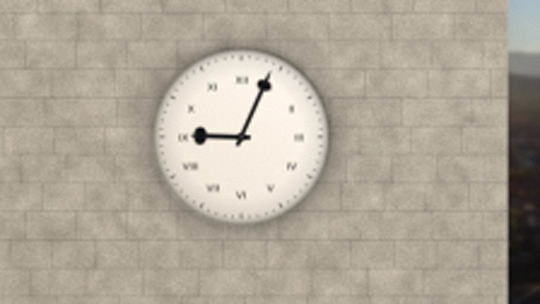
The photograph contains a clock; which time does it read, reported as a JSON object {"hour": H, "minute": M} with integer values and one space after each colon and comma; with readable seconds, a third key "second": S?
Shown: {"hour": 9, "minute": 4}
